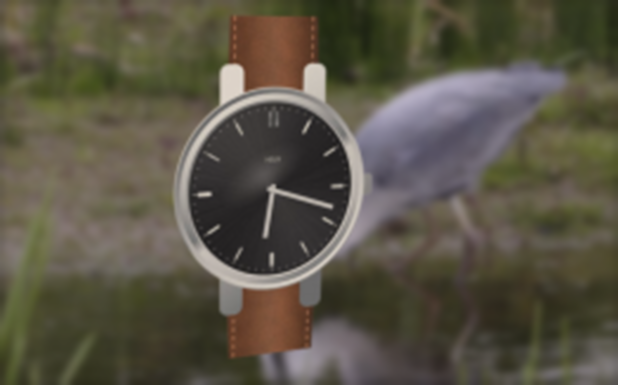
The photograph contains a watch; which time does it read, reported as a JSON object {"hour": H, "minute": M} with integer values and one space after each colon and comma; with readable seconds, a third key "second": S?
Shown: {"hour": 6, "minute": 18}
